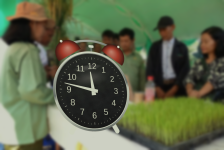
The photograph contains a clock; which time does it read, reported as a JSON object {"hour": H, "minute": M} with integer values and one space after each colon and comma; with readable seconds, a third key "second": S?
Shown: {"hour": 11, "minute": 47}
